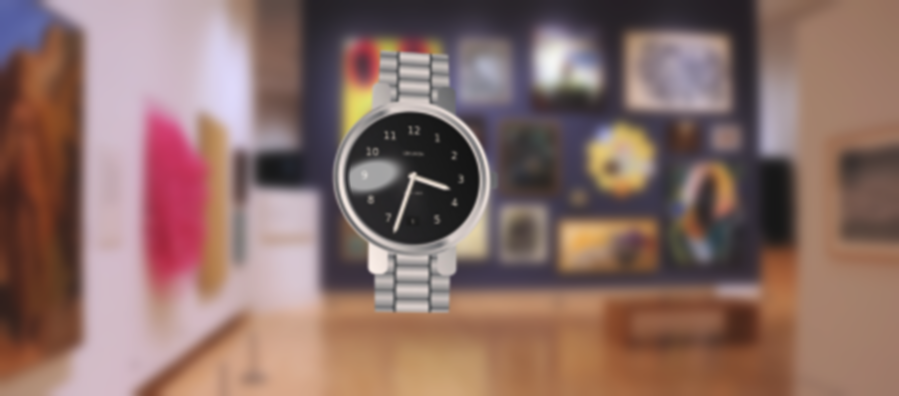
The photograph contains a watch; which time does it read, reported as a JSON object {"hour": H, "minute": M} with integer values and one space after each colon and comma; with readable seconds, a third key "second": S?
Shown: {"hour": 3, "minute": 33}
